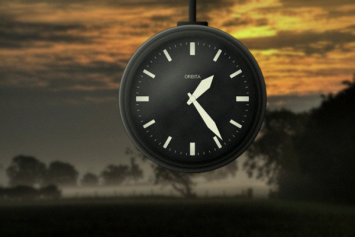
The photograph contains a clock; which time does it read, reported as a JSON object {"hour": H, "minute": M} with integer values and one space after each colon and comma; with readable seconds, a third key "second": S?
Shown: {"hour": 1, "minute": 24}
